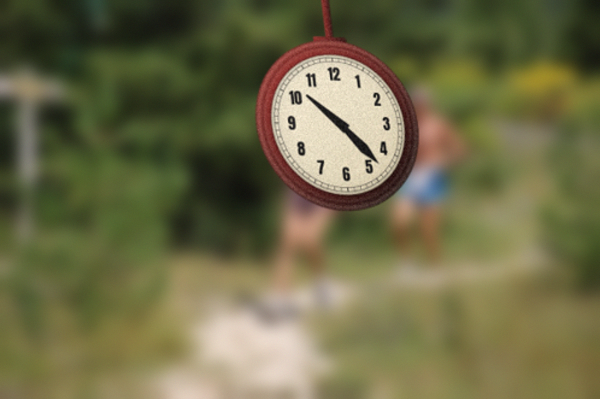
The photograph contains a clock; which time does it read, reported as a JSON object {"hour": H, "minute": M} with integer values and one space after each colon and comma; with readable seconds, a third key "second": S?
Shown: {"hour": 10, "minute": 23}
